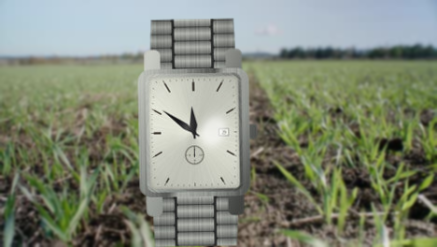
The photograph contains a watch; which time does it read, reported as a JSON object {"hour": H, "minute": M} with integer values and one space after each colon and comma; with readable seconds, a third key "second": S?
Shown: {"hour": 11, "minute": 51}
